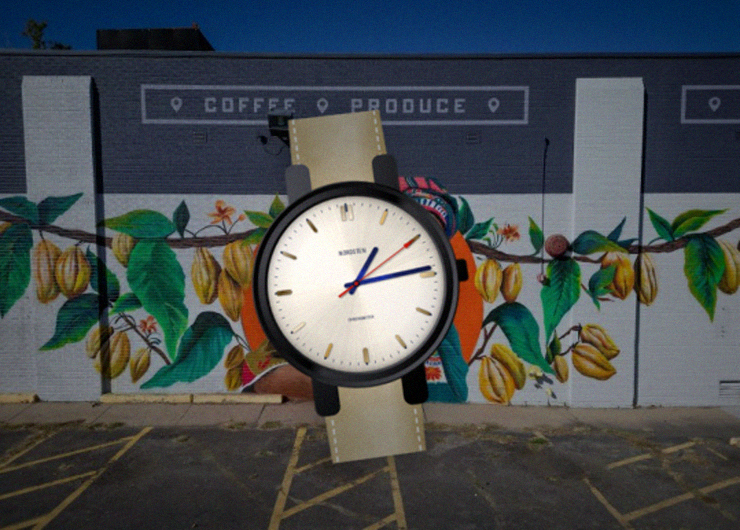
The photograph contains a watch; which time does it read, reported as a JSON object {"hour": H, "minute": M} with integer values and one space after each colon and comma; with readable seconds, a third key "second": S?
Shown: {"hour": 1, "minute": 14, "second": 10}
